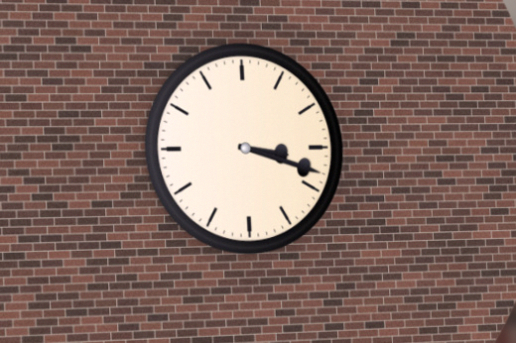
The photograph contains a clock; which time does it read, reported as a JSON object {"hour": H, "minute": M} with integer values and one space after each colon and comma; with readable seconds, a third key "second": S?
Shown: {"hour": 3, "minute": 18}
